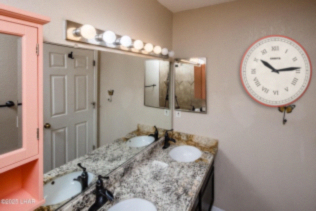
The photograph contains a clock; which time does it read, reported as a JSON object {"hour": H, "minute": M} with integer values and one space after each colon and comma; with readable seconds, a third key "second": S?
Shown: {"hour": 10, "minute": 14}
